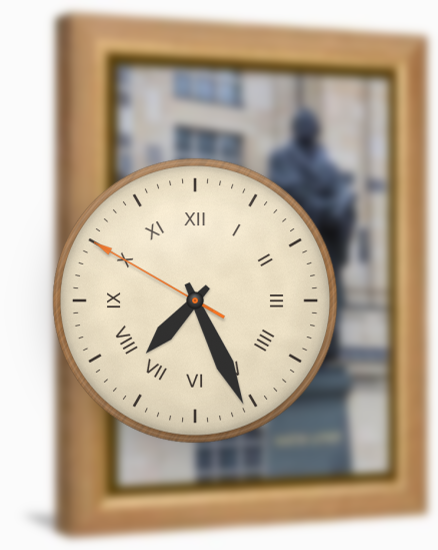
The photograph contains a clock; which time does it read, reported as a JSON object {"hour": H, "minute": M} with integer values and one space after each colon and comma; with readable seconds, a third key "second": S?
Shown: {"hour": 7, "minute": 25, "second": 50}
